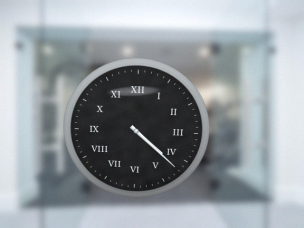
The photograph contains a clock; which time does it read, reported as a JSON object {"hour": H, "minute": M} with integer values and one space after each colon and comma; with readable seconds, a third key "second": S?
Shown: {"hour": 4, "minute": 22}
